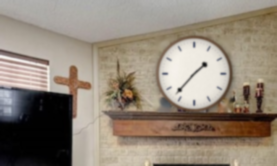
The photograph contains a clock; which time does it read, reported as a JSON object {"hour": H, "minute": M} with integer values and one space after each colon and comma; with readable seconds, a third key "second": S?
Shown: {"hour": 1, "minute": 37}
